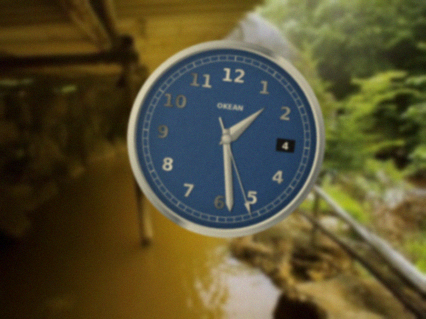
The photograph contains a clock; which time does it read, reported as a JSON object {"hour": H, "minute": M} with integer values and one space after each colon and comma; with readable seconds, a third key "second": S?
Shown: {"hour": 1, "minute": 28, "second": 26}
